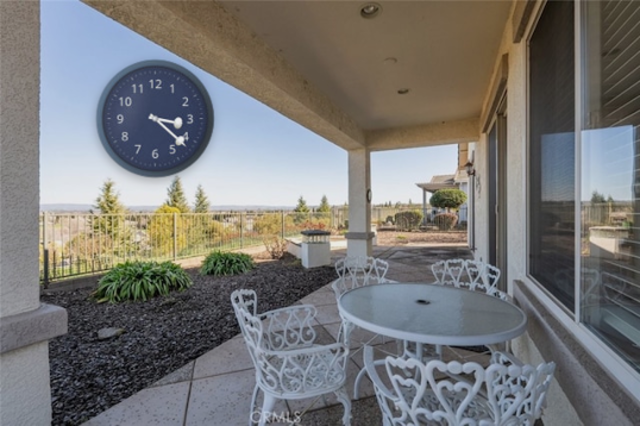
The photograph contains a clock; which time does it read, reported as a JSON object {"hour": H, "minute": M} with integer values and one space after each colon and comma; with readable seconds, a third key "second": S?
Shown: {"hour": 3, "minute": 22}
